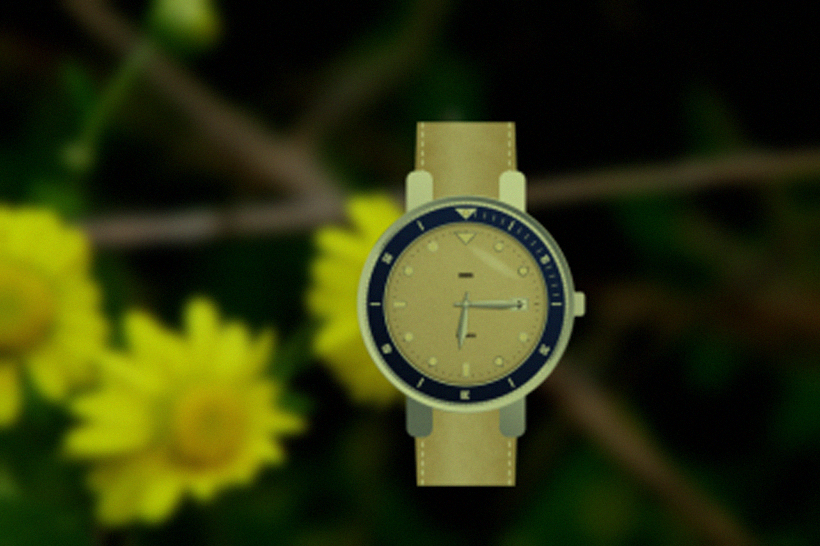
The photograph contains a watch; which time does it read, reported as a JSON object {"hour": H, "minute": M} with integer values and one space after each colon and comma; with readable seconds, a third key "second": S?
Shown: {"hour": 6, "minute": 15}
